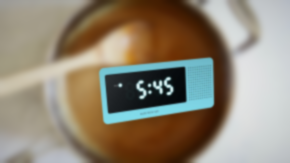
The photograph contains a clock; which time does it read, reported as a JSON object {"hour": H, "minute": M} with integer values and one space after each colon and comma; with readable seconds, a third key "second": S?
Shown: {"hour": 5, "minute": 45}
